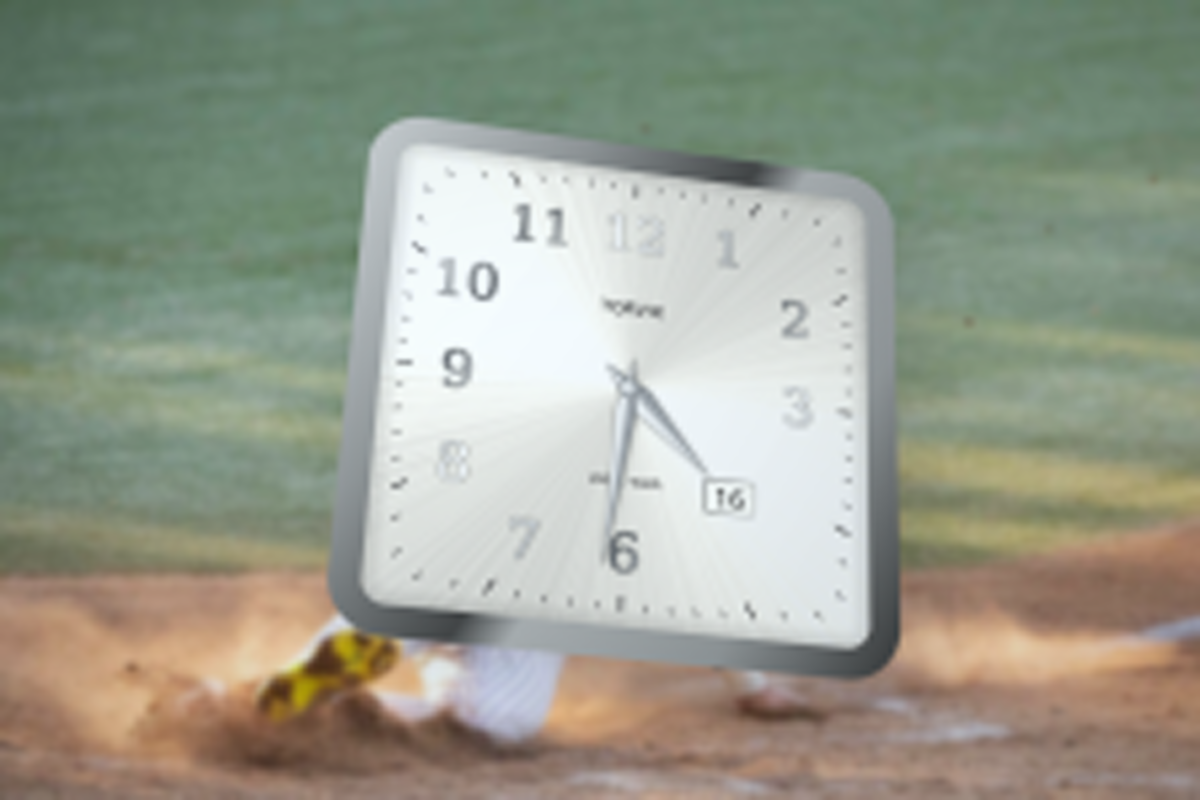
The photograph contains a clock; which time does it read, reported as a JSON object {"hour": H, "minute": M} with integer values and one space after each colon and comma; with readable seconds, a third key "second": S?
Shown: {"hour": 4, "minute": 31}
